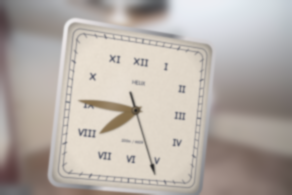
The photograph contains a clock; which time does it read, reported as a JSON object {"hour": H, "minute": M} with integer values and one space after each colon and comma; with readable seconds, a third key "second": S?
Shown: {"hour": 7, "minute": 45, "second": 26}
